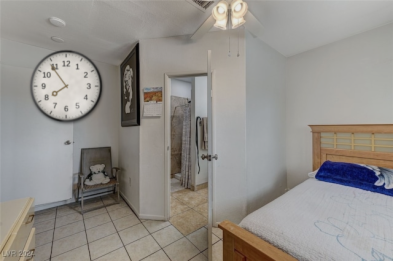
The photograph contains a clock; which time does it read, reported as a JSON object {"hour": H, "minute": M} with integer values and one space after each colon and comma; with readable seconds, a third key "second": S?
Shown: {"hour": 7, "minute": 54}
